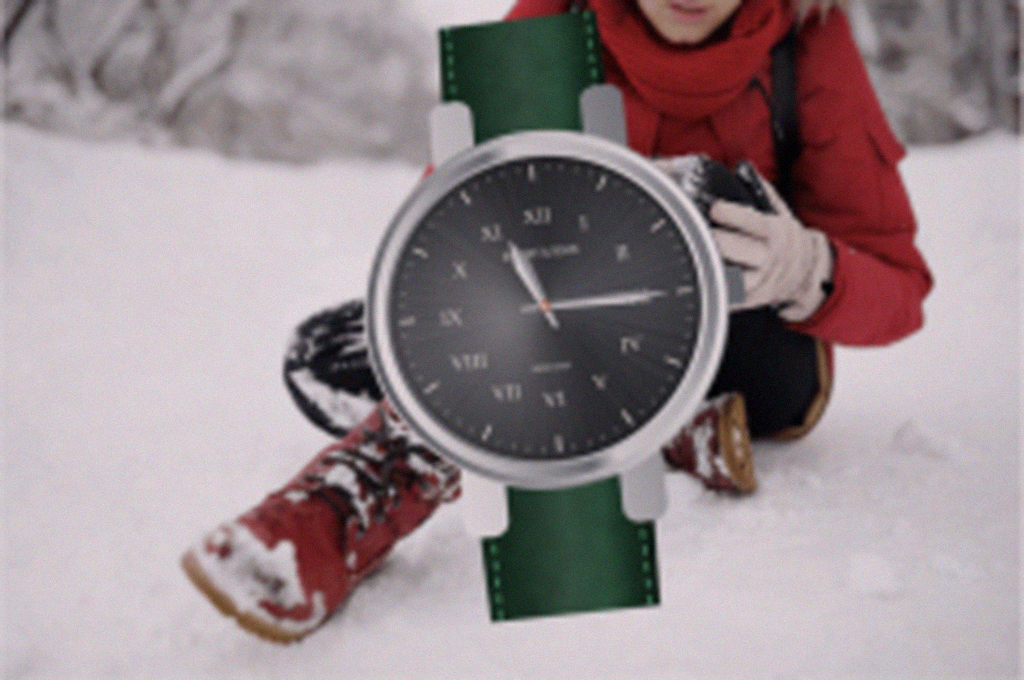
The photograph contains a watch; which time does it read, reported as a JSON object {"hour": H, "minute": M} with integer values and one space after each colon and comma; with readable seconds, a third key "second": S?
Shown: {"hour": 11, "minute": 15}
